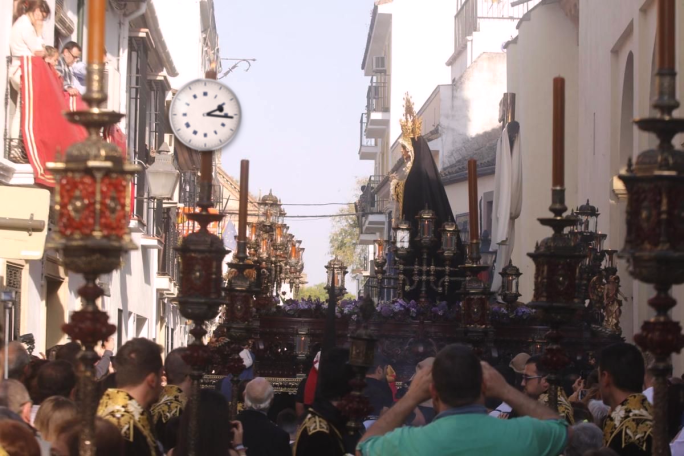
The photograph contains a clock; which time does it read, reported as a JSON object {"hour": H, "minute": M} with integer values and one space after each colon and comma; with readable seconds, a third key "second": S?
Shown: {"hour": 2, "minute": 16}
